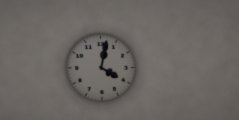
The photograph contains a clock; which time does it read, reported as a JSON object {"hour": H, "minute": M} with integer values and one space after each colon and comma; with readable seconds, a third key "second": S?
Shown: {"hour": 4, "minute": 2}
